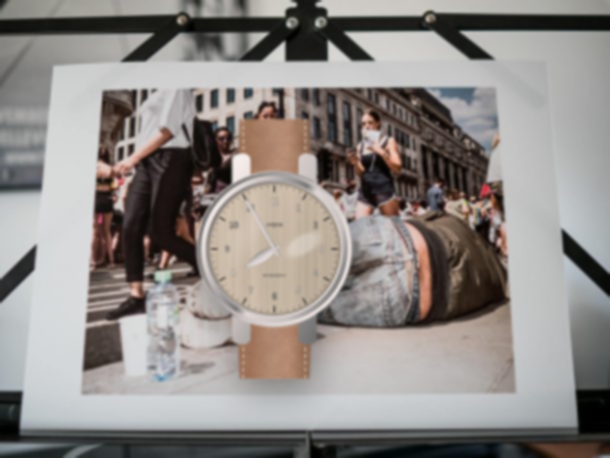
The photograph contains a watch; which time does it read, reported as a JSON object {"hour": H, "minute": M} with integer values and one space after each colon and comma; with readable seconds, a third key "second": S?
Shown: {"hour": 7, "minute": 55}
